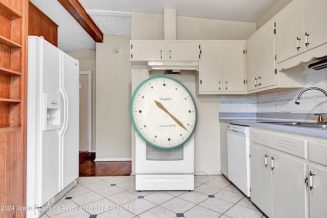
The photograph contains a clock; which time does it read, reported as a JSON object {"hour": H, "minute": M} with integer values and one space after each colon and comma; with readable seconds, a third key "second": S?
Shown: {"hour": 10, "minute": 22}
